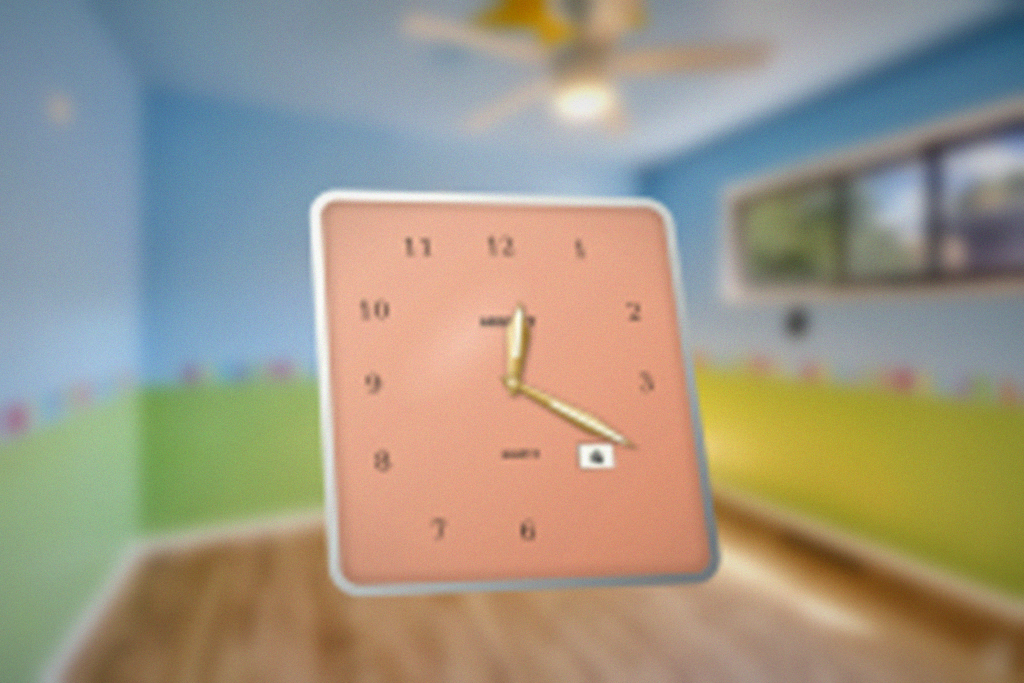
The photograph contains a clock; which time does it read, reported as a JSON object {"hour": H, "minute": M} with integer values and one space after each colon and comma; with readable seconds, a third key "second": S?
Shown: {"hour": 12, "minute": 20}
